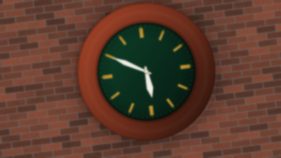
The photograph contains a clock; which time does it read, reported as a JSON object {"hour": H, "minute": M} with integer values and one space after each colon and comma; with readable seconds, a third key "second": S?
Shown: {"hour": 5, "minute": 50}
